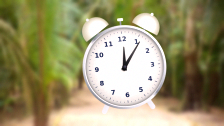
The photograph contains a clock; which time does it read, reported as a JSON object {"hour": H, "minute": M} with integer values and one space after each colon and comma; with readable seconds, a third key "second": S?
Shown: {"hour": 12, "minute": 6}
